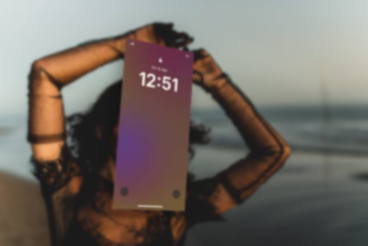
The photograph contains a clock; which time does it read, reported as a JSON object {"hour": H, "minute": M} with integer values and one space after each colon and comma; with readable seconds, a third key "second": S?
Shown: {"hour": 12, "minute": 51}
